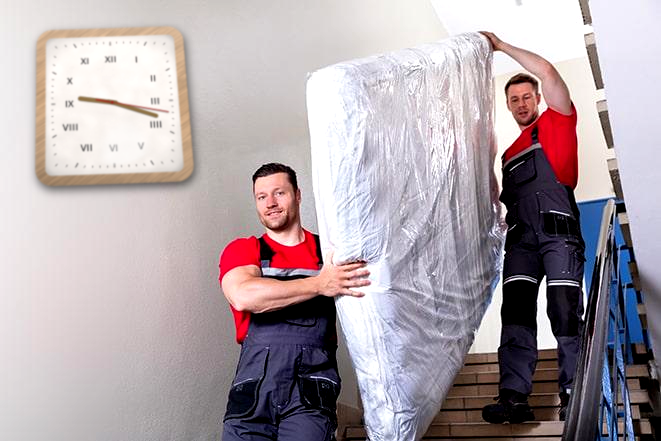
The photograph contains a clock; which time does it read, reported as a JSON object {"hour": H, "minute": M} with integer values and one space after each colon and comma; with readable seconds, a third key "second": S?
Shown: {"hour": 9, "minute": 18, "second": 17}
